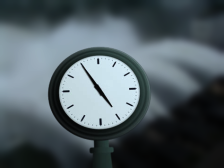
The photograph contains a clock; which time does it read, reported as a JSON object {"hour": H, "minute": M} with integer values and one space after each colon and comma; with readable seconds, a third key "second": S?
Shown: {"hour": 4, "minute": 55}
